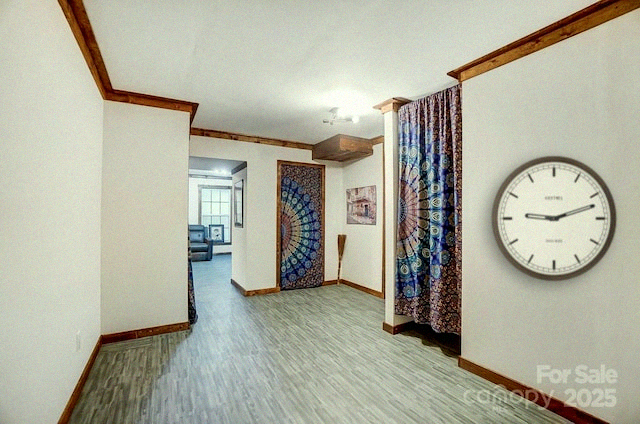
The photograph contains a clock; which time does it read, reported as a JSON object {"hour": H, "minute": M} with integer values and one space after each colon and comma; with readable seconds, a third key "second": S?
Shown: {"hour": 9, "minute": 12}
